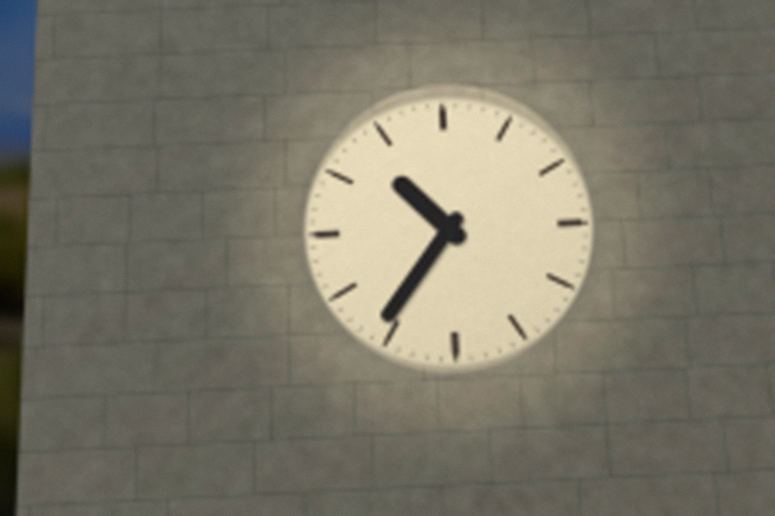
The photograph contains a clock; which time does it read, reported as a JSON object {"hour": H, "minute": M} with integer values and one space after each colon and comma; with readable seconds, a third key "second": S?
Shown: {"hour": 10, "minute": 36}
